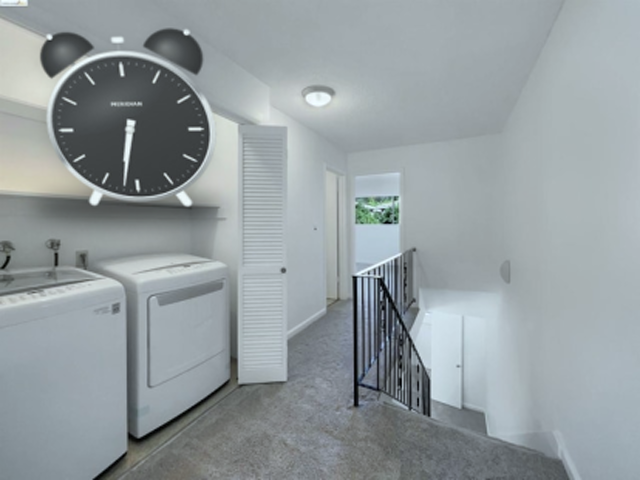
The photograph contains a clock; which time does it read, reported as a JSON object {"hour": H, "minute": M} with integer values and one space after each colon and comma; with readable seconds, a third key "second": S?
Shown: {"hour": 6, "minute": 32}
